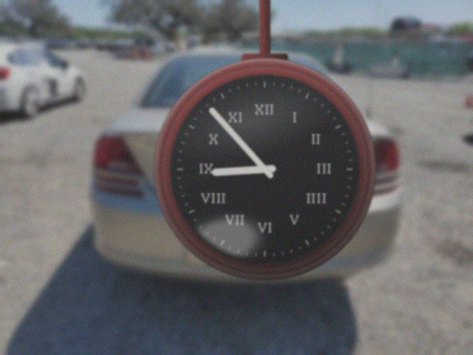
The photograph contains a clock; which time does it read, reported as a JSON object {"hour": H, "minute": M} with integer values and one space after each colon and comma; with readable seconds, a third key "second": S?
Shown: {"hour": 8, "minute": 53}
